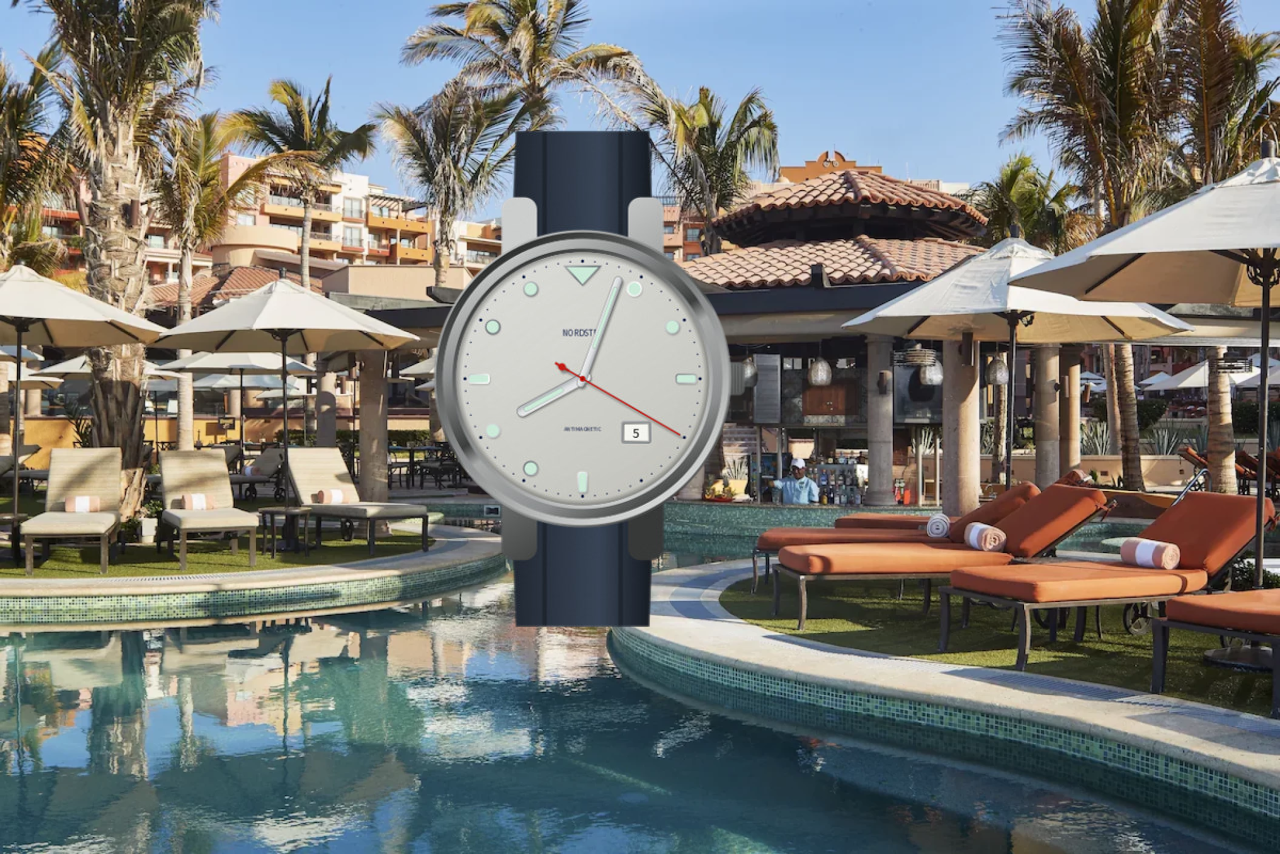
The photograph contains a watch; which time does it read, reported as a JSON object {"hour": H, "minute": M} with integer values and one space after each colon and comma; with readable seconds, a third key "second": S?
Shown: {"hour": 8, "minute": 3, "second": 20}
